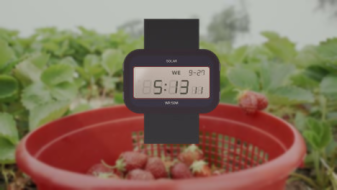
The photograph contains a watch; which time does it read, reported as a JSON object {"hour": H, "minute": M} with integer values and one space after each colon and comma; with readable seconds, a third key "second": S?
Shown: {"hour": 5, "minute": 13, "second": 11}
